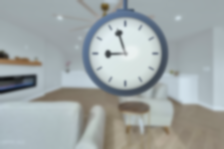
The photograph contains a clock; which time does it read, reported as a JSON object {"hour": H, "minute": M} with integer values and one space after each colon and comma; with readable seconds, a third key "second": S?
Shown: {"hour": 8, "minute": 57}
